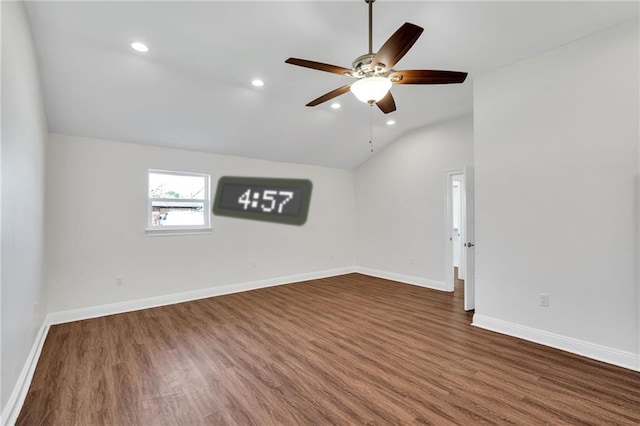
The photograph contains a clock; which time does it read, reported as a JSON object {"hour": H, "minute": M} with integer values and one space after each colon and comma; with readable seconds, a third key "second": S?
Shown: {"hour": 4, "minute": 57}
